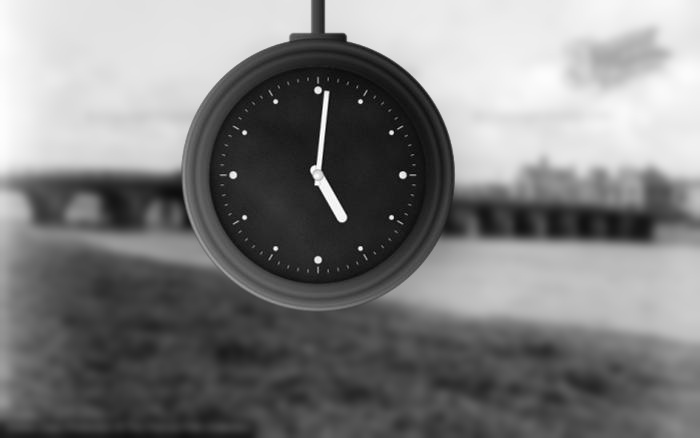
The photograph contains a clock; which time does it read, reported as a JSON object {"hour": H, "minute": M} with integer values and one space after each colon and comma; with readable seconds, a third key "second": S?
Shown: {"hour": 5, "minute": 1}
